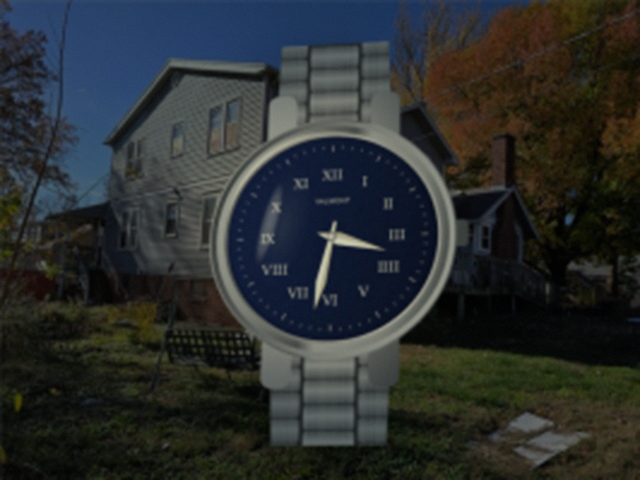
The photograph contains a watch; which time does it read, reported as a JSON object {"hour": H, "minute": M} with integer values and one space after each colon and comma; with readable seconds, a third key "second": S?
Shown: {"hour": 3, "minute": 32}
